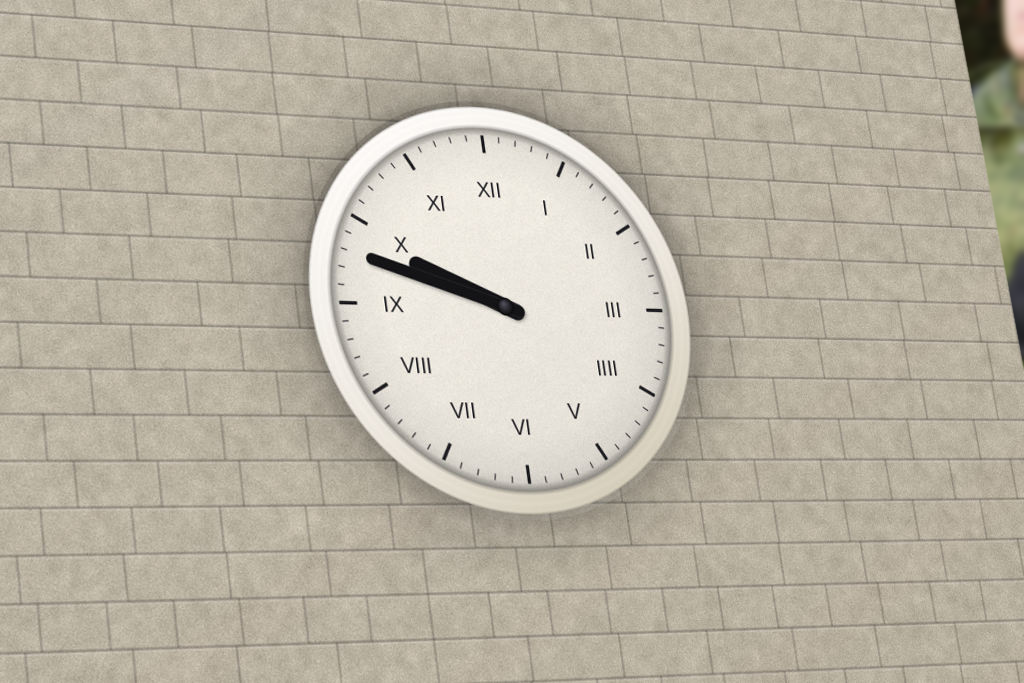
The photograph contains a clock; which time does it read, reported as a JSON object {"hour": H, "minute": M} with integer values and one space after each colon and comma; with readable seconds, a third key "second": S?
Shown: {"hour": 9, "minute": 48}
